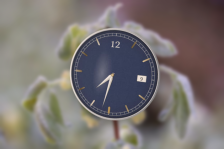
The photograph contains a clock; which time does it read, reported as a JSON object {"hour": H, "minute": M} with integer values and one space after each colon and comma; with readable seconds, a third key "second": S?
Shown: {"hour": 7, "minute": 32}
